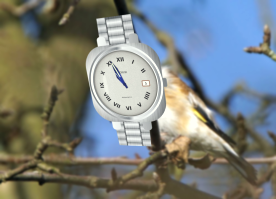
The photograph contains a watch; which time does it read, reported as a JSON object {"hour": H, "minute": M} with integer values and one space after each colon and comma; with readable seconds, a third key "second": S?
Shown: {"hour": 10, "minute": 56}
